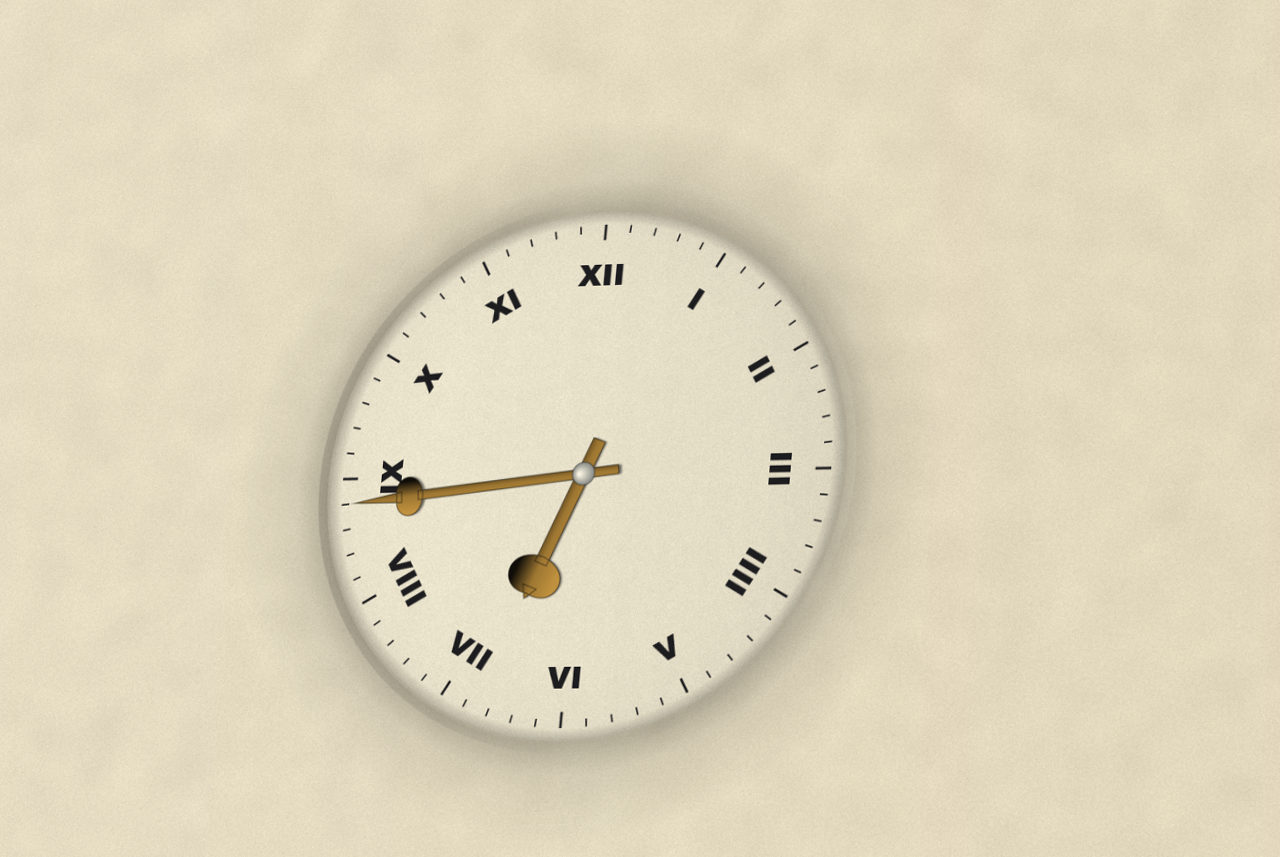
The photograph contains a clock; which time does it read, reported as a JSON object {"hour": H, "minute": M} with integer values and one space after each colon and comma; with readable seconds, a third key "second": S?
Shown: {"hour": 6, "minute": 44}
